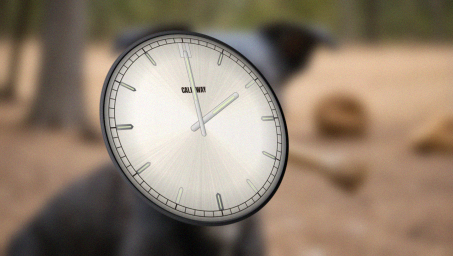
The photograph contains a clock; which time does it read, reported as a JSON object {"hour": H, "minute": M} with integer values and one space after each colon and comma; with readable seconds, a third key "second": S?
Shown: {"hour": 2, "minute": 0}
